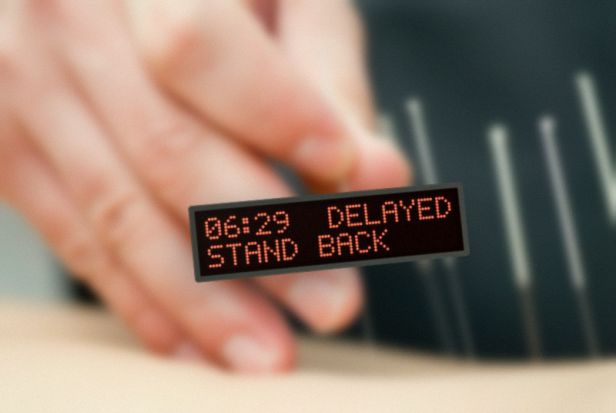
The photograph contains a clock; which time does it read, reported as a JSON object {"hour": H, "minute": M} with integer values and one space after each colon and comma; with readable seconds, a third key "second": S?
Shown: {"hour": 6, "minute": 29}
